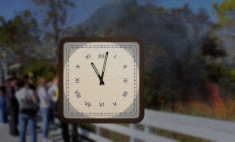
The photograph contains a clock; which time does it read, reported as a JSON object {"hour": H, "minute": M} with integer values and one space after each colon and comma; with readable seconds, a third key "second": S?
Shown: {"hour": 11, "minute": 2}
